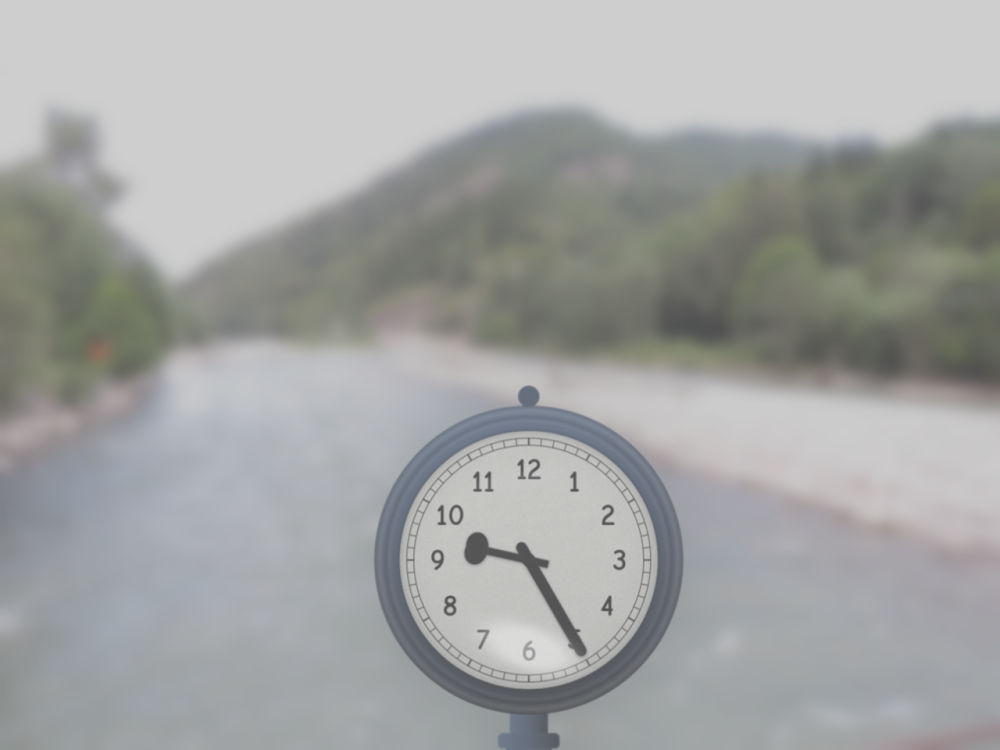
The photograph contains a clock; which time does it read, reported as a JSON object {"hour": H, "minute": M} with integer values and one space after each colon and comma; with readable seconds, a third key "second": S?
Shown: {"hour": 9, "minute": 25}
